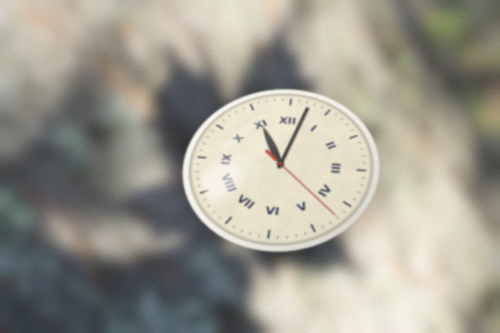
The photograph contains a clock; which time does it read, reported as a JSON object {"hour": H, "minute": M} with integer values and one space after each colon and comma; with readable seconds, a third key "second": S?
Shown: {"hour": 11, "minute": 2, "second": 22}
